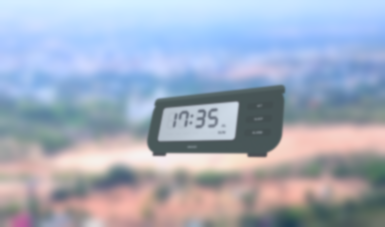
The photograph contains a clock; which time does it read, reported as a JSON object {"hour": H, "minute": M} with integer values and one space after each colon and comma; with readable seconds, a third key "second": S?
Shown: {"hour": 17, "minute": 35}
